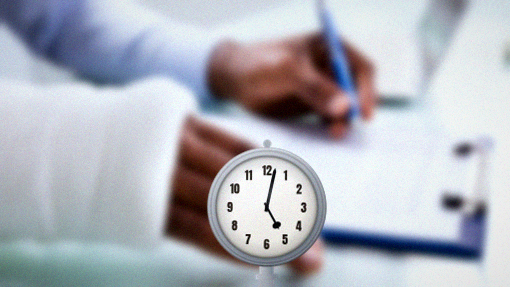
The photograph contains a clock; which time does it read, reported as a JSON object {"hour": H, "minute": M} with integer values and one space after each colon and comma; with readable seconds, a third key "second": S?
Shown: {"hour": 5, "minute": 2}
